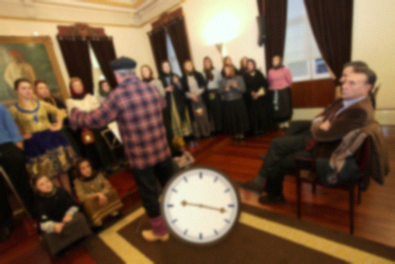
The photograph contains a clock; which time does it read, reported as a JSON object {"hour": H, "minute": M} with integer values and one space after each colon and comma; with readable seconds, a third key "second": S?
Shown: {"hour": 9, "minute": 17}
